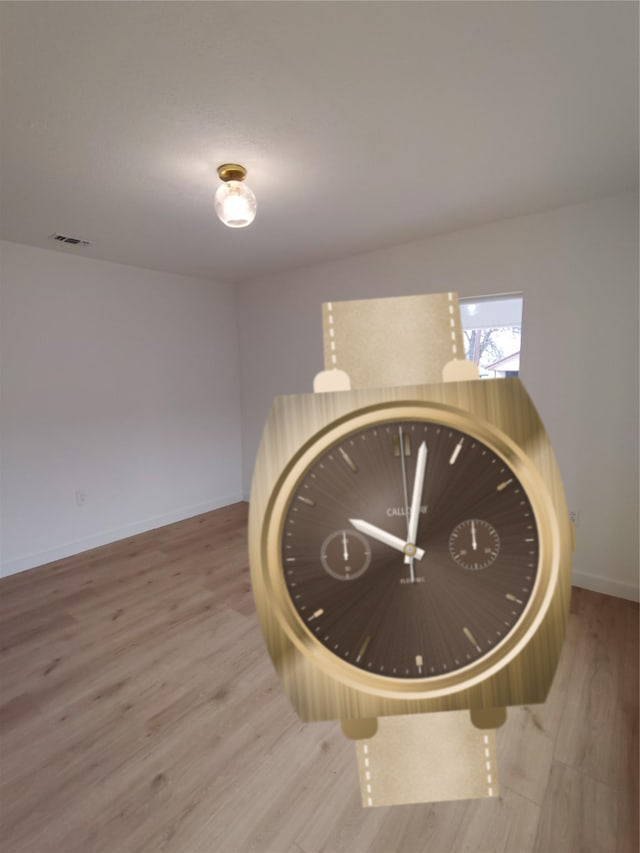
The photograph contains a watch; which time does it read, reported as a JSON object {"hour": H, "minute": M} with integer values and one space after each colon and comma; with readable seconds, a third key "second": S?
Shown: {"hour": 10, "minute": 2}
